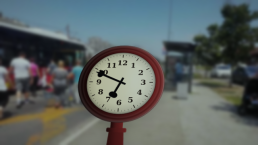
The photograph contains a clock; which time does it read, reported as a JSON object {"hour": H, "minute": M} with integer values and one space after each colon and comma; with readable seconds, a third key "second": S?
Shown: {"hour": 6, "minute": 49}
